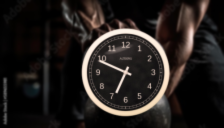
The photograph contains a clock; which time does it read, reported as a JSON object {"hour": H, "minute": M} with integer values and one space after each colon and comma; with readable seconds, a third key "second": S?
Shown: {"hour": 6, "minute": 49}
